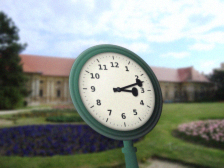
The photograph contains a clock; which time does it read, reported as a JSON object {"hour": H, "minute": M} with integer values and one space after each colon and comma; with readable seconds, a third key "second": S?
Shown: {"hour": 3, "minute": 12}
